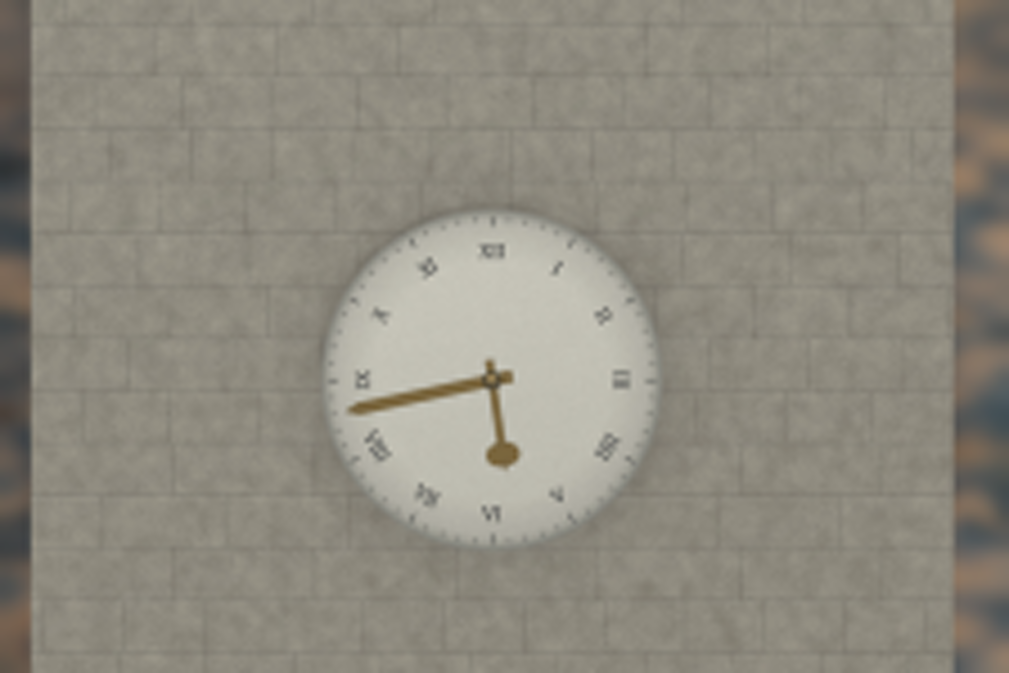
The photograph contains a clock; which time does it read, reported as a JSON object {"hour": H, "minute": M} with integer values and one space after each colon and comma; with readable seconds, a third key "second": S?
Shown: {"hour": 5, "minute": 43}
